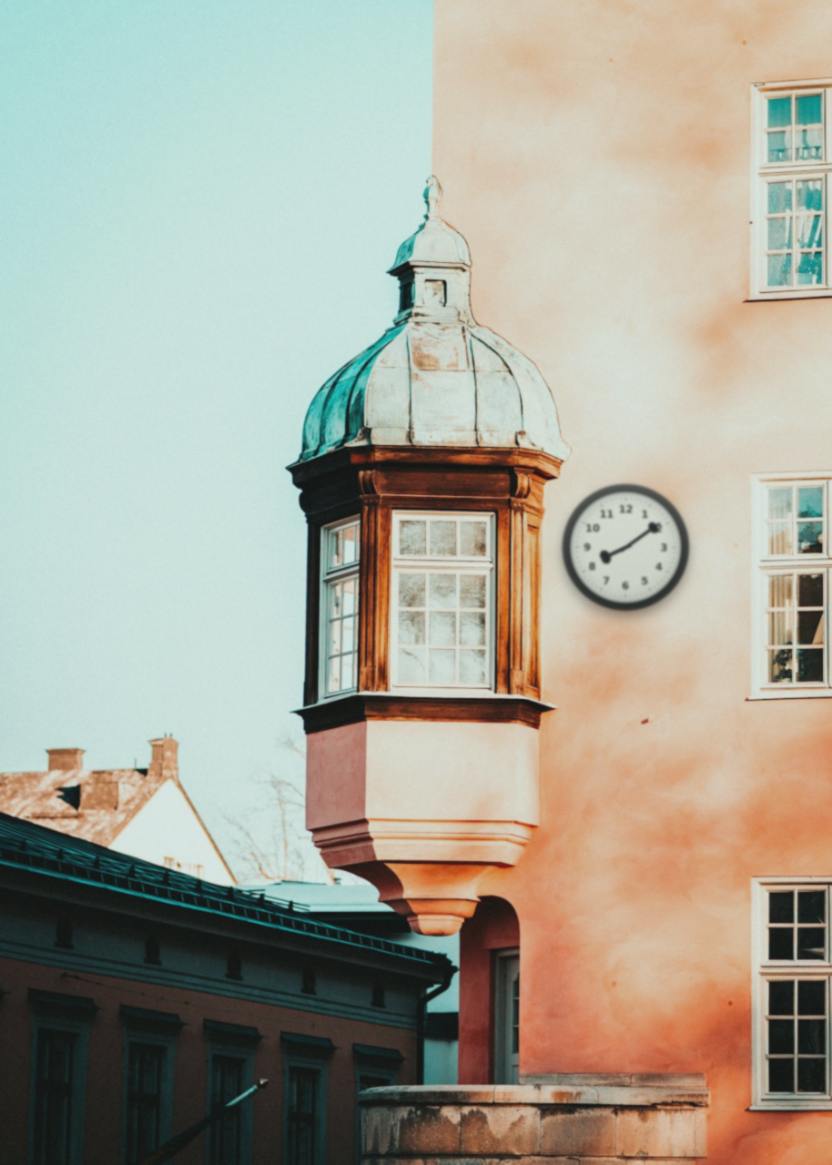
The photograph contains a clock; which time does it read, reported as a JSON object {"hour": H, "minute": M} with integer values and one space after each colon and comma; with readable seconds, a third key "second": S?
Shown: {"hour": 8, "minute": 9}
